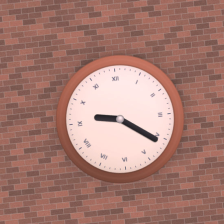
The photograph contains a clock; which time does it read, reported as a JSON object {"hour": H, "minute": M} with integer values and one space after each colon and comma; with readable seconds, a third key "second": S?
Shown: {"hour": 9, "minute": 21}
